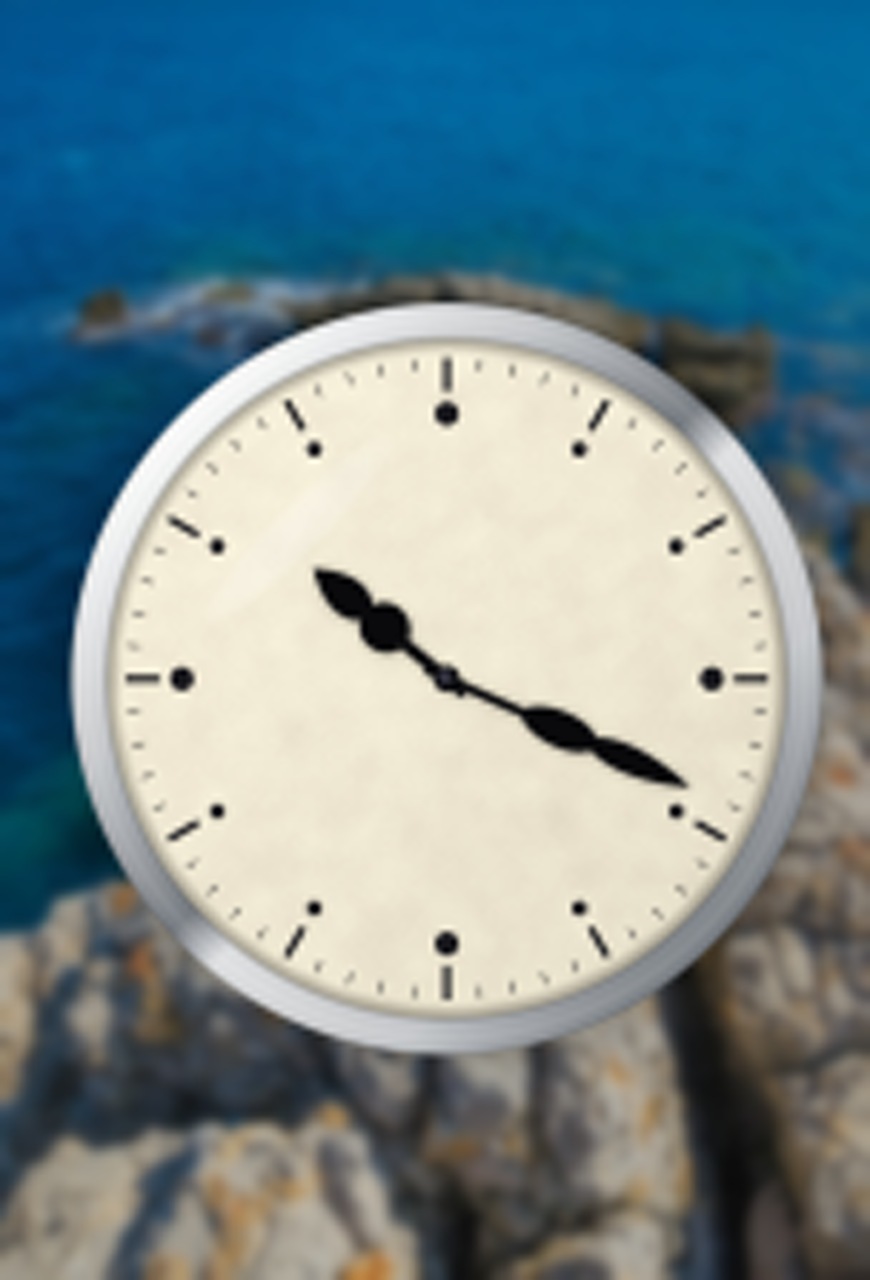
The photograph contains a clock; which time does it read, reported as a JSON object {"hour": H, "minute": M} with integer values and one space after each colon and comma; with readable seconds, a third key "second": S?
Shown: {"hour": 10, "minute": 19}
